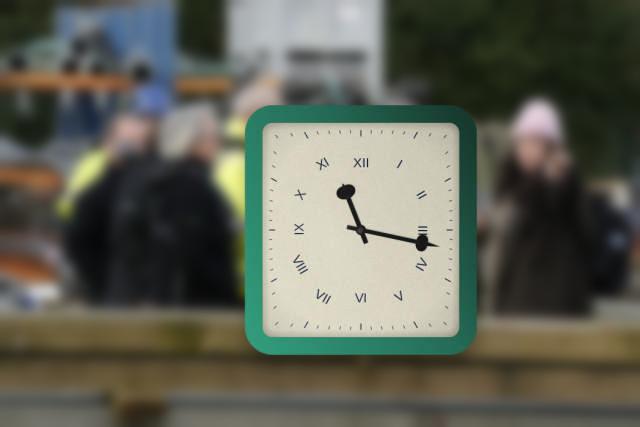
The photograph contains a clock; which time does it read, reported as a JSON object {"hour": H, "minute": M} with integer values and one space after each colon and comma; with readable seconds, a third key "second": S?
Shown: {"hour": 11, "minute": 17}
